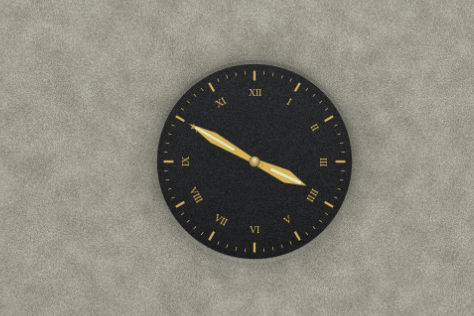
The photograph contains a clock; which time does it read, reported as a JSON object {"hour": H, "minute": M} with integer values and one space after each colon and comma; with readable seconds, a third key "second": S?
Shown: {"hour": 3, "minute": 50}
